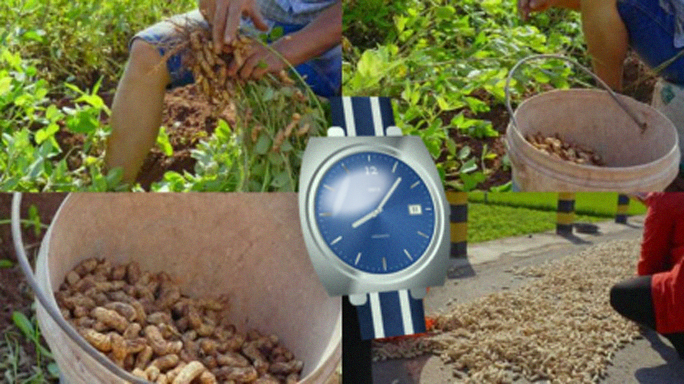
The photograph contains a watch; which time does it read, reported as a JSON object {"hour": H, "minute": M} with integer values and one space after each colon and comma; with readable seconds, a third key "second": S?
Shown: {"hour": 8, "minute": 7}
